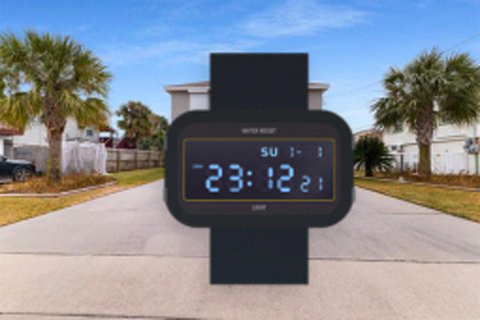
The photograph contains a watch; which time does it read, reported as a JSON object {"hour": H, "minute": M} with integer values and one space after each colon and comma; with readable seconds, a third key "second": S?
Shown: {"hour": 23, "minute": 12, "second": 21}
